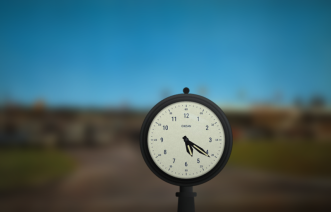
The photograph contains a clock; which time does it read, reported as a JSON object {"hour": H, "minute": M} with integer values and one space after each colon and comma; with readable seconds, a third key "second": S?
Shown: {"hour": 5, "minute": 21}
